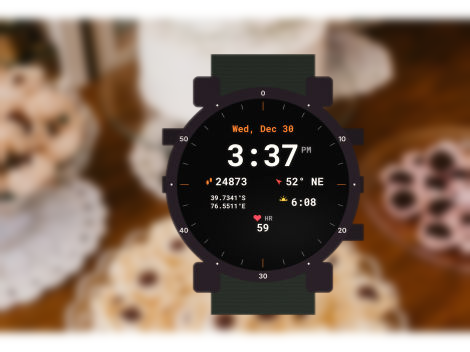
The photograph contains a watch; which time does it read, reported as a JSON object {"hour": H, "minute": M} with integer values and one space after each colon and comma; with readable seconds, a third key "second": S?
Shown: {"hour": 3, "minute": 37}
